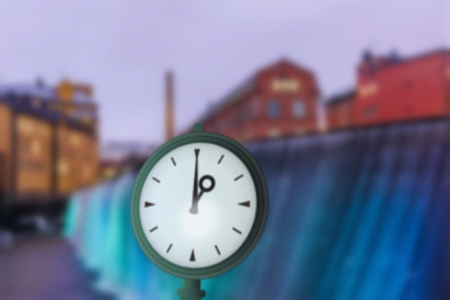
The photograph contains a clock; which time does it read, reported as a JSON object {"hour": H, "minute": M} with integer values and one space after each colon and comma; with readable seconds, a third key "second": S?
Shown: {"hour": 1, "minute": 0}
